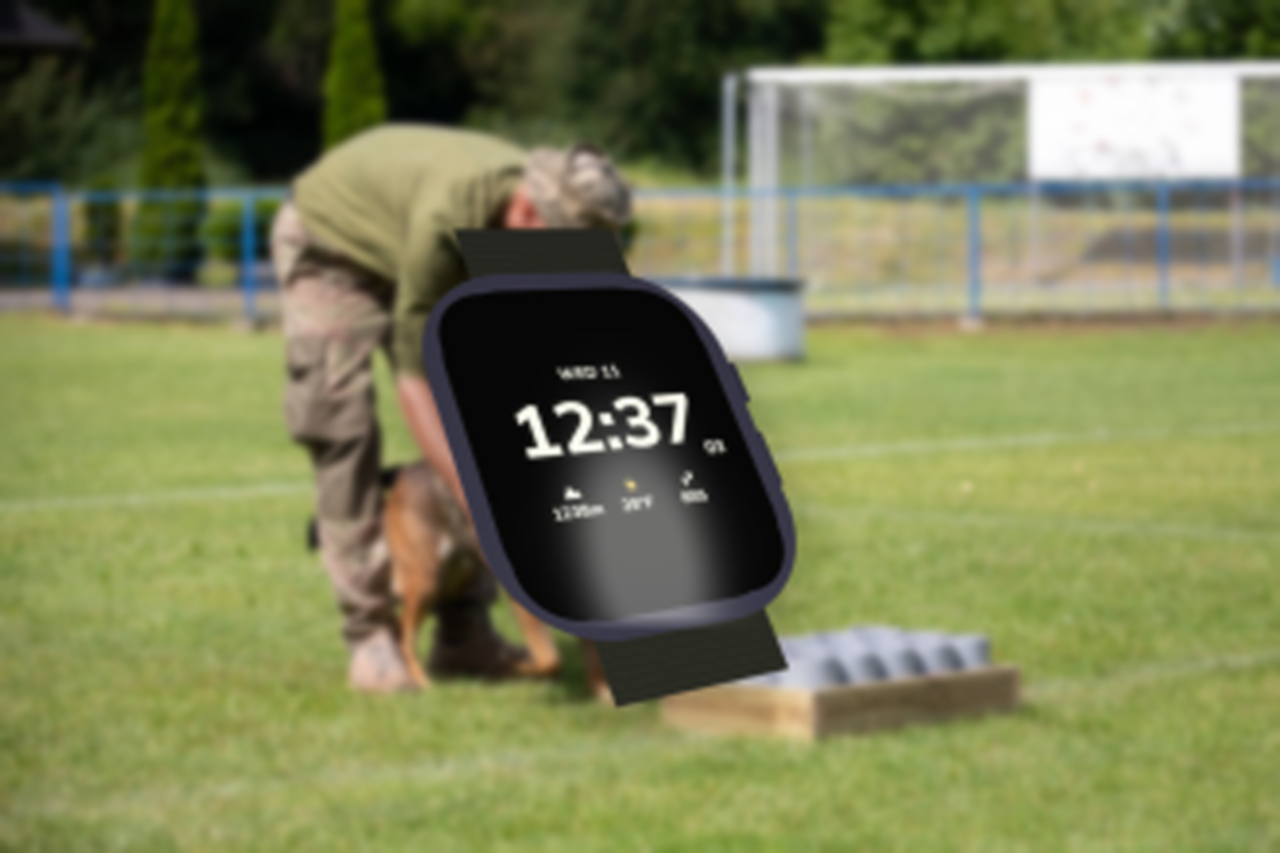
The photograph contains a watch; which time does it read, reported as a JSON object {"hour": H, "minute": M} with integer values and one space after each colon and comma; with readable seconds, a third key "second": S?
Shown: {"hour": 12, "minute": 37}
